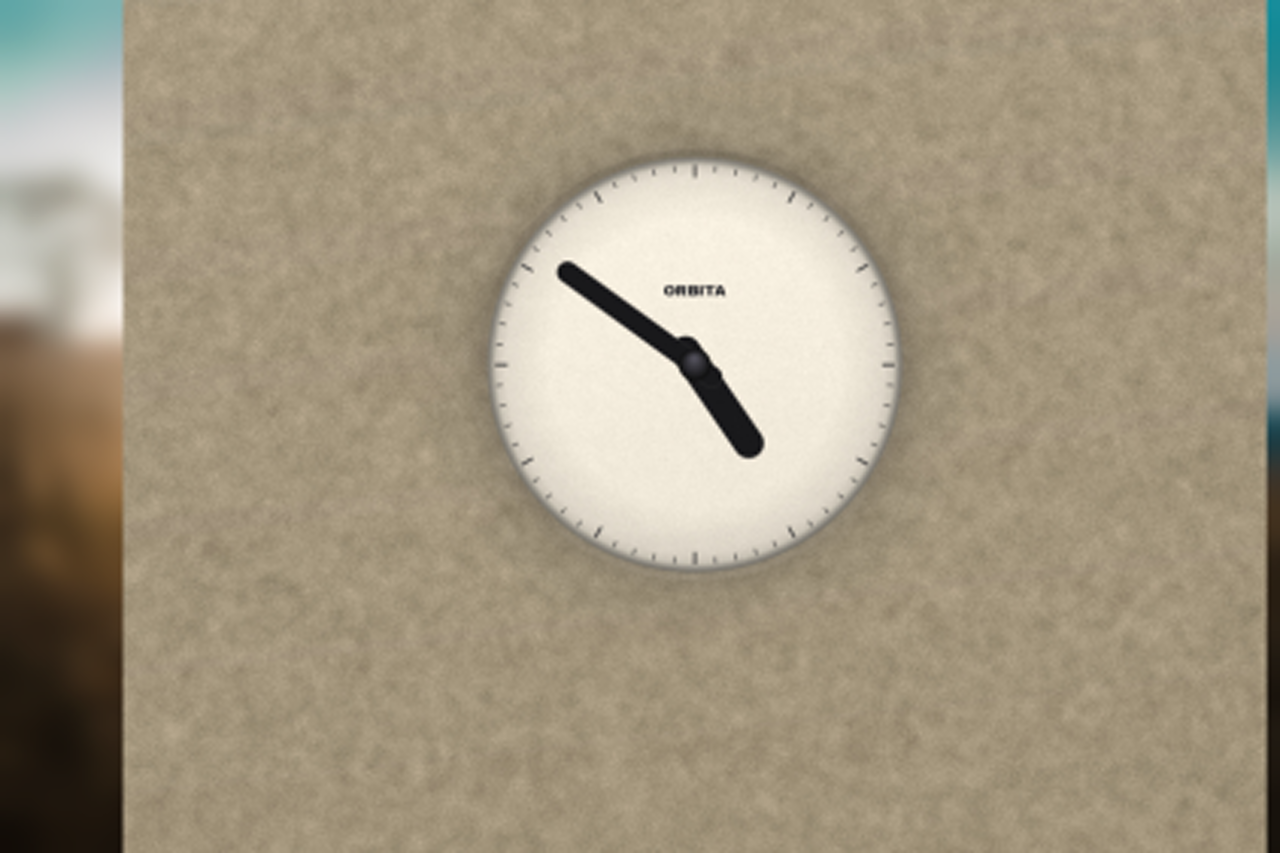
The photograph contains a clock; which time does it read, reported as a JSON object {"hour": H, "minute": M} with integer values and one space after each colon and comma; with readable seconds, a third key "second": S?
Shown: {"hour": 4, "minute": 51}
